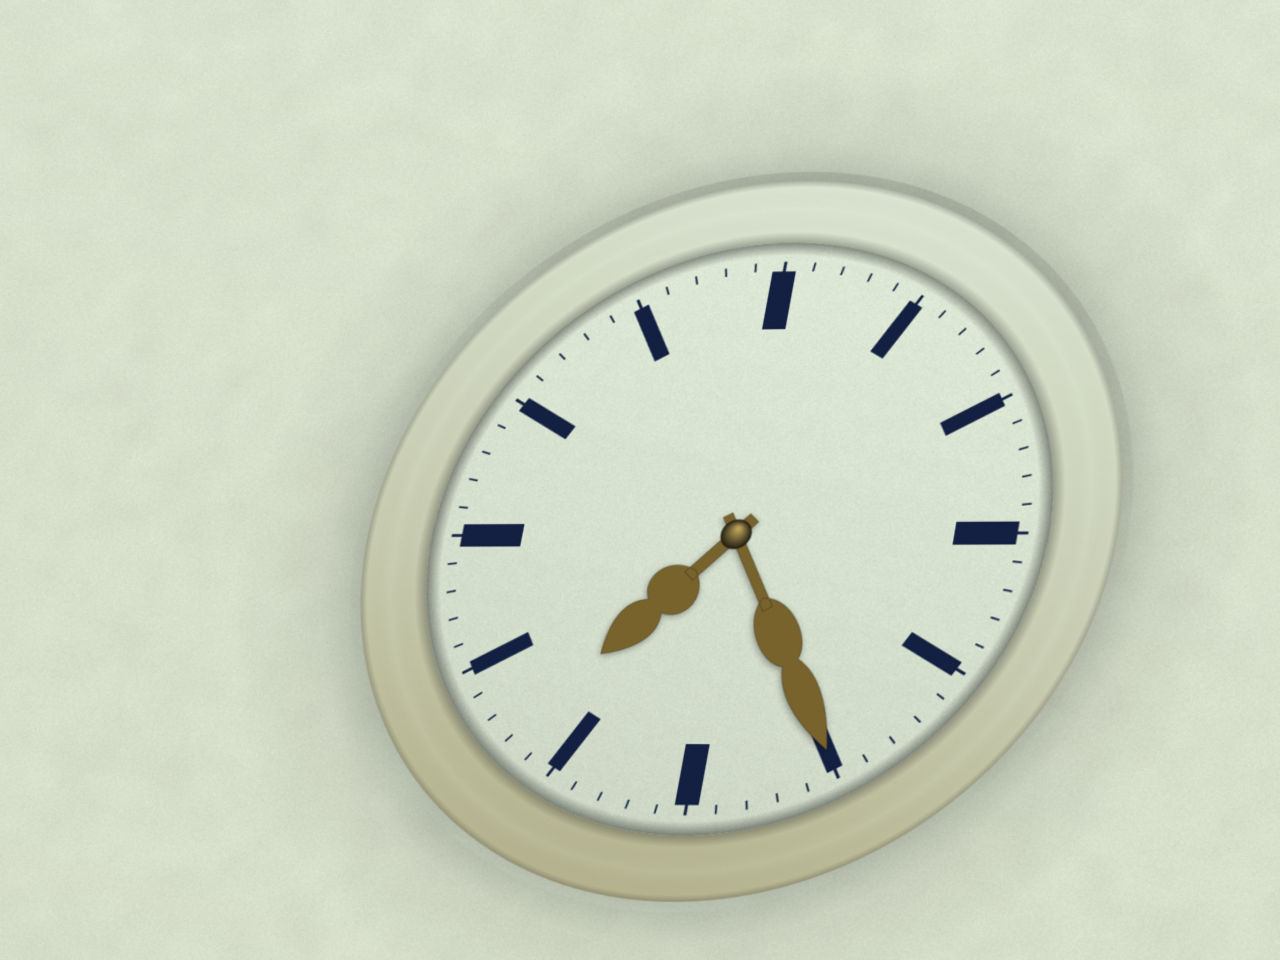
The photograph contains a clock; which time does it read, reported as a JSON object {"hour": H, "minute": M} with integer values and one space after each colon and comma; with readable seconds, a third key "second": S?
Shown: {"hour": 7, "minute": 25}
